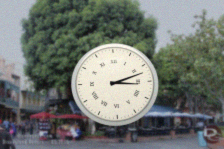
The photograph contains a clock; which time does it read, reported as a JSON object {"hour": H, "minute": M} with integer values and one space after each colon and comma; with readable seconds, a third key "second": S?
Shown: {"hour": 3, "minute": 12}
